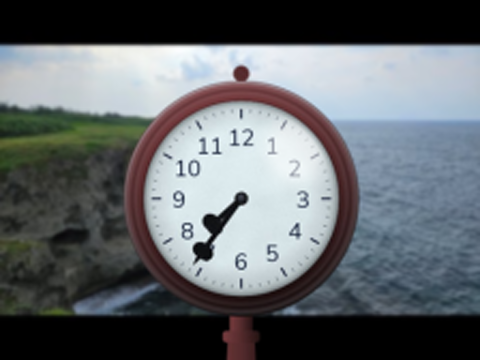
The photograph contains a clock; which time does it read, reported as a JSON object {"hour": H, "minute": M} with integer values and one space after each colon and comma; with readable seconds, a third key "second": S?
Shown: {"hour": 7, "minute": 36}
